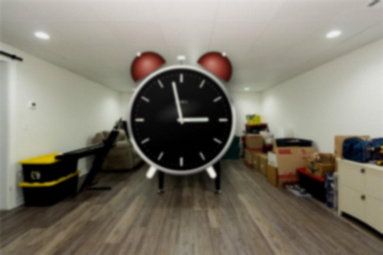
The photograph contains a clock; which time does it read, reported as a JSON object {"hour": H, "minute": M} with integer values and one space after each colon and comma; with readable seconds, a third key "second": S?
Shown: {"hour": 2, "minute": 58}
